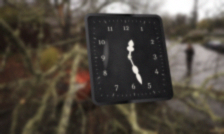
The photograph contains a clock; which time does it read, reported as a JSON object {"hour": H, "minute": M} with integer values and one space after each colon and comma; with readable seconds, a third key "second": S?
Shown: {"hour": 12, "minute": 27}
